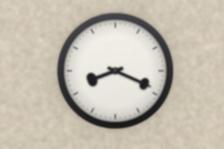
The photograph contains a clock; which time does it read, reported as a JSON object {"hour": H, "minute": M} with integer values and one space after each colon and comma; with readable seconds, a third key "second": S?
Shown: {"hour": 8, "minute": 19}
